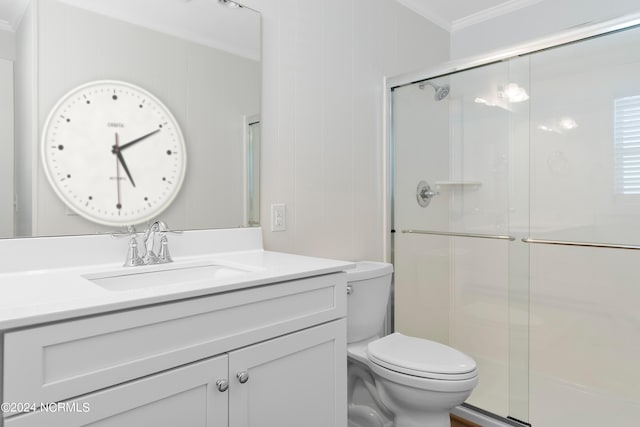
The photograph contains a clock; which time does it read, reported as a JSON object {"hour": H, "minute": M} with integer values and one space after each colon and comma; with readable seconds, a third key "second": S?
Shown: {"hour": 5, "minute": 10, "second": 30}
